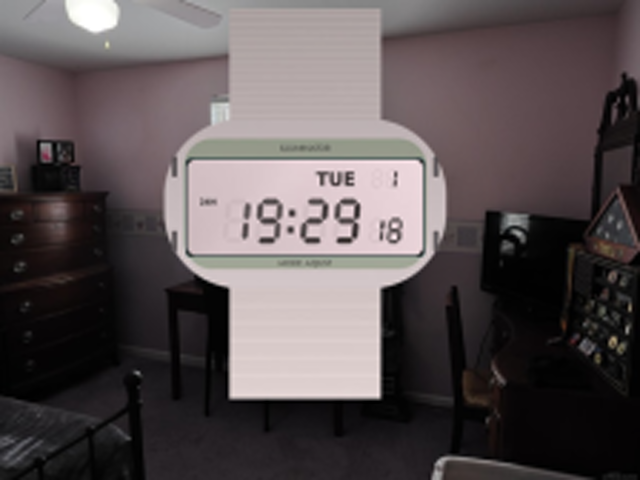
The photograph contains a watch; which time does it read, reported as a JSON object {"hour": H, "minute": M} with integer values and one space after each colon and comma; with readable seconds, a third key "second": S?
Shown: {"hour": 19, "minute": 29, "second": 18}
